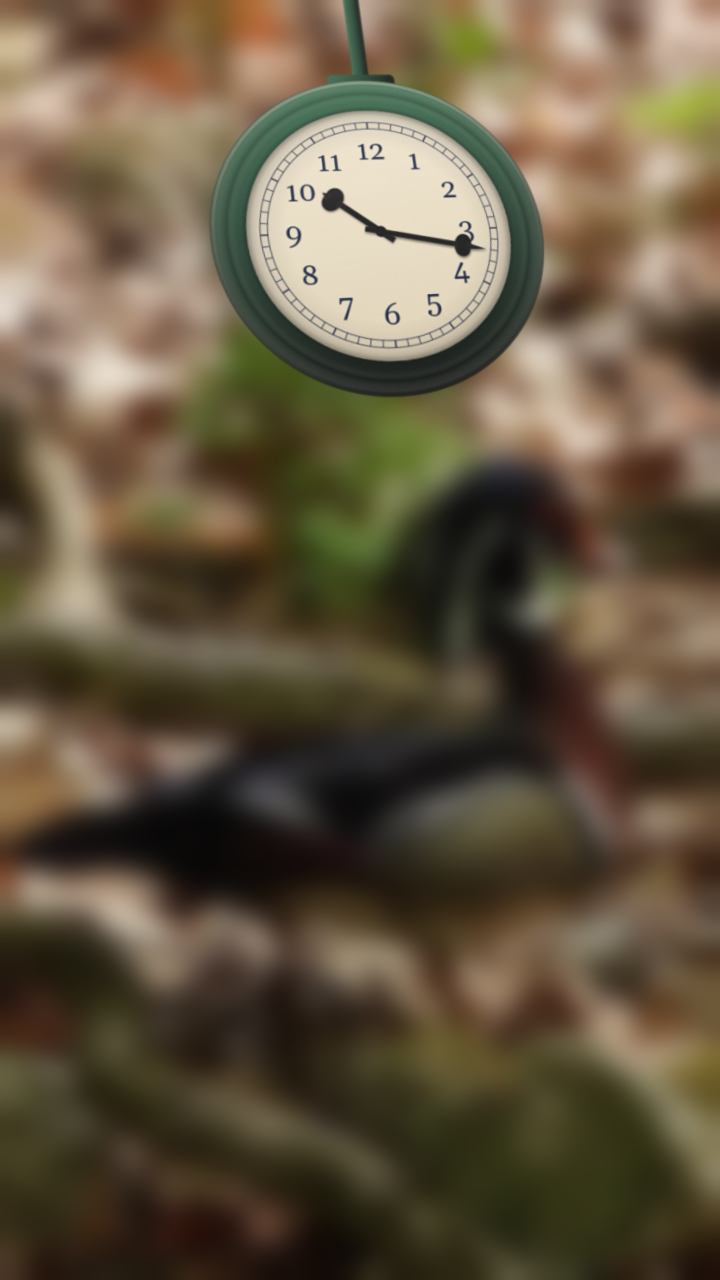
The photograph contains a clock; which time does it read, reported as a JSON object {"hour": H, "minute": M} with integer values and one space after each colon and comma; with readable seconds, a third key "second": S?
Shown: {"hour": 10, "minute": 17}
